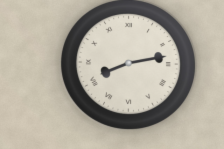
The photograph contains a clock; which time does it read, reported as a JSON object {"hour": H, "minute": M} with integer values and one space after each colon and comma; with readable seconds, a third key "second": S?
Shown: {"hour": 8, "minute": 13}
